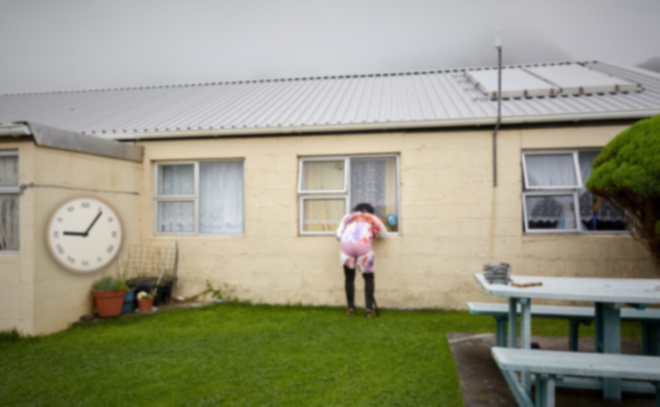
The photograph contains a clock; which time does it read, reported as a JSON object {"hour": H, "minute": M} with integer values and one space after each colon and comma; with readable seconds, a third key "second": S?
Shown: {"hour": 9, "minute": 6}
